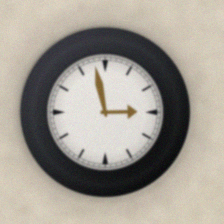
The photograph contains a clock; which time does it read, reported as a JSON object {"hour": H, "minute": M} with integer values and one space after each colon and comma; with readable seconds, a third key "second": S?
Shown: {"hour": 2, "minute": 58}
